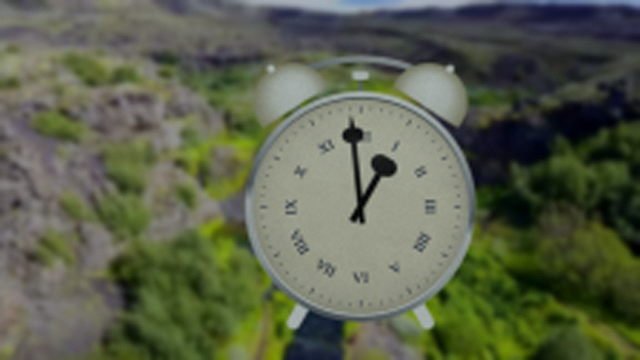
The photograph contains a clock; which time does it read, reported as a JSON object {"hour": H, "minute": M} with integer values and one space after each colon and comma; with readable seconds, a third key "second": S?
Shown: {"hour": 12, "minute": 59}
